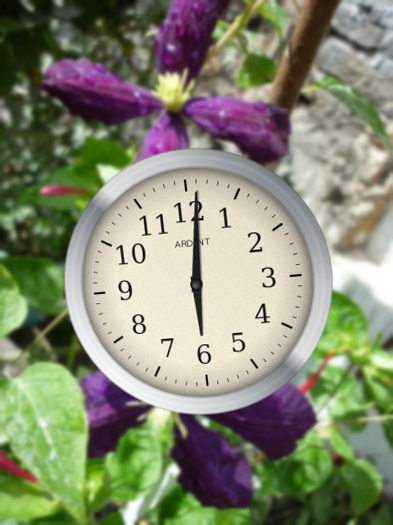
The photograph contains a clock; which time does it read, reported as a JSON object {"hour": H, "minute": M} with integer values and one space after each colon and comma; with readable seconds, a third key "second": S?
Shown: {"hour": 6, "minute": 1}
